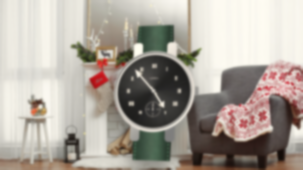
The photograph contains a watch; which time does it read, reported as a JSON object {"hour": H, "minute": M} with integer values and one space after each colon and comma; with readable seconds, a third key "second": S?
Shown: {"hour": 4, "minute": 53}
